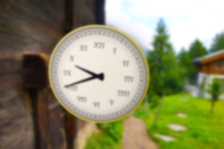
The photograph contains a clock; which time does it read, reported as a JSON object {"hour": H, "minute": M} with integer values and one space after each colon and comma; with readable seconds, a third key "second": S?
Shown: {"hour": 9, "minute": 41}
